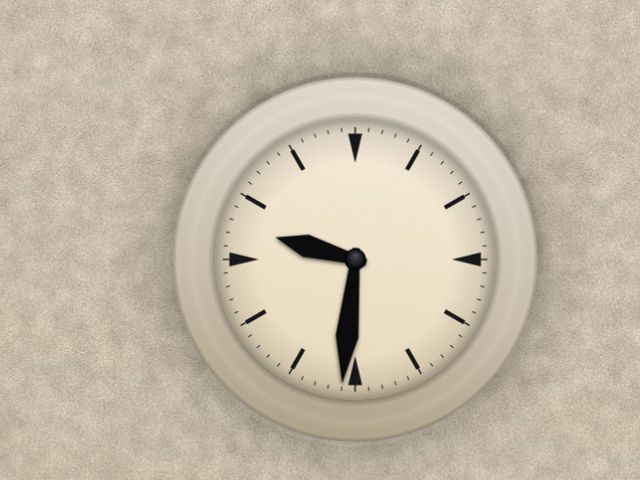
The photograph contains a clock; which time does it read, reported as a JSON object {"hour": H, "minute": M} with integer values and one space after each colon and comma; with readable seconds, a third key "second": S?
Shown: {"hour": 9, "minute": 31}
